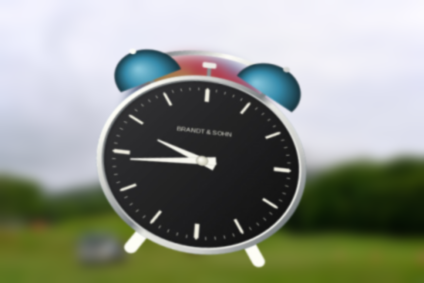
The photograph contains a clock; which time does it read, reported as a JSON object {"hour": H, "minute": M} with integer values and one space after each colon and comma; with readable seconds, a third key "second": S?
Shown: {"hour": 9, "minute": 44}
